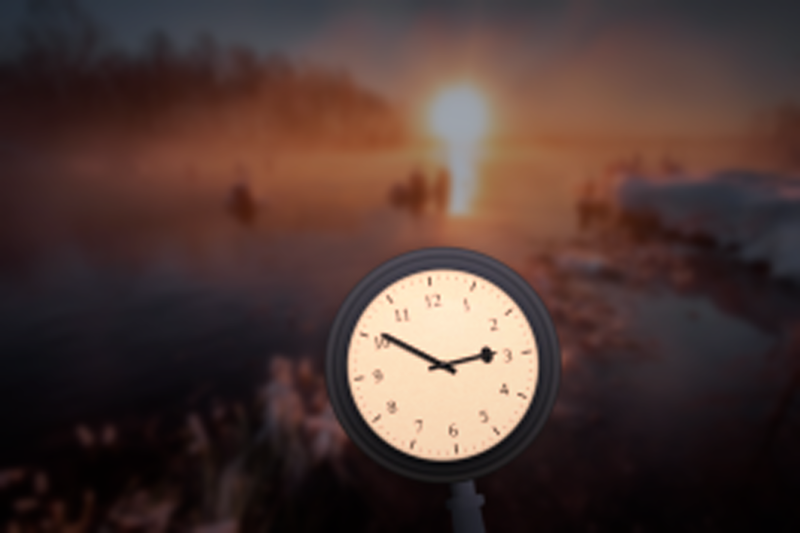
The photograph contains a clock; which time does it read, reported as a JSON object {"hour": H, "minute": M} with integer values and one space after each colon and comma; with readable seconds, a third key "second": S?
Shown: {"hour": 2, "minute": 51}
